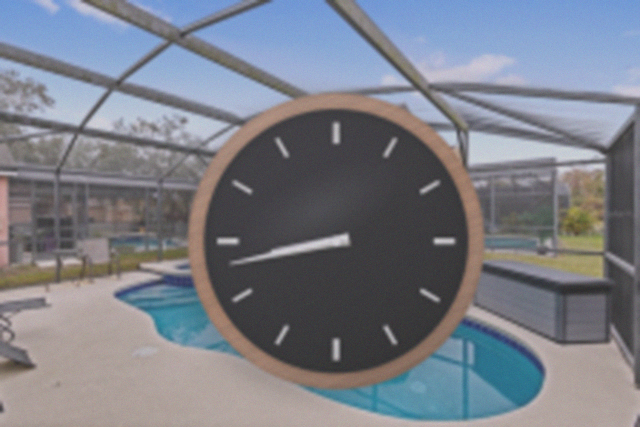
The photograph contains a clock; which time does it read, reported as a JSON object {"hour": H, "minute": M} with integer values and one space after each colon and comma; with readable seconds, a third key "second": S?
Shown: {"hour": 8, "minute": 43}
